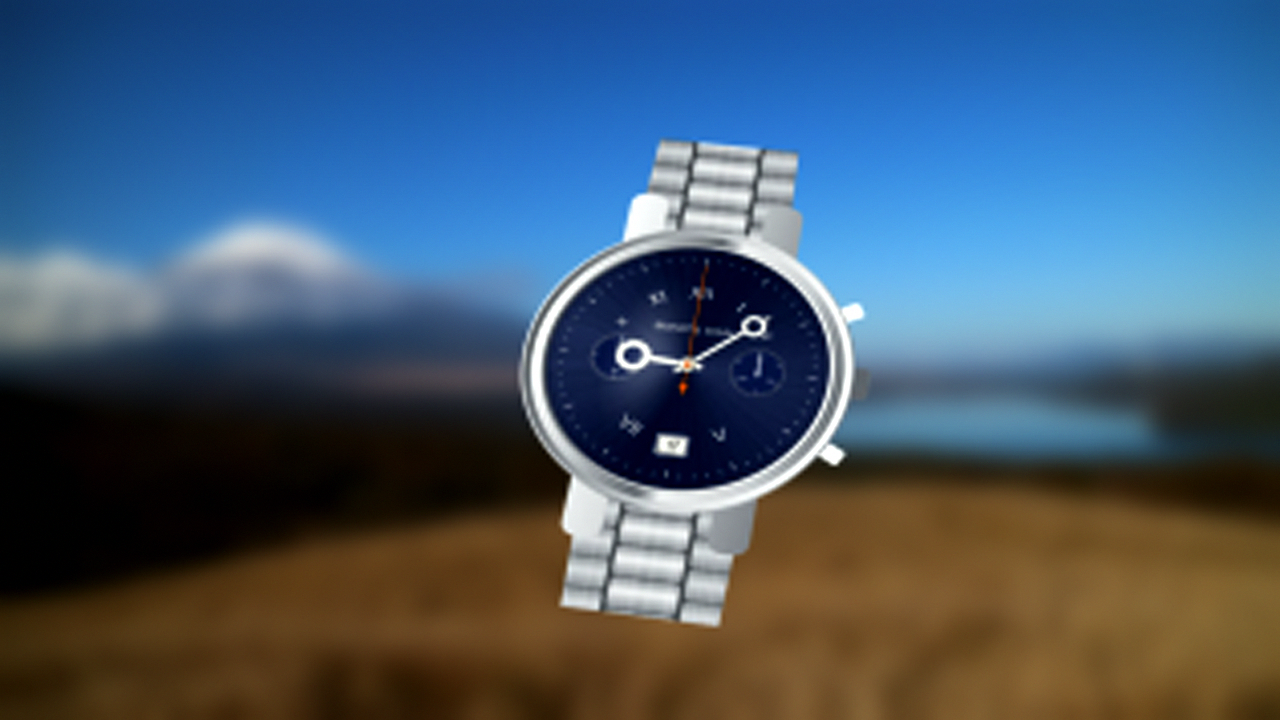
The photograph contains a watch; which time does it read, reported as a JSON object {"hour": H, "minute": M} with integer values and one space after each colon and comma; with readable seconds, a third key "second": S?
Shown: {"hour": 9, "minute": 8}
